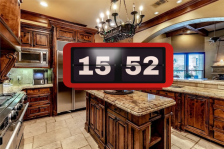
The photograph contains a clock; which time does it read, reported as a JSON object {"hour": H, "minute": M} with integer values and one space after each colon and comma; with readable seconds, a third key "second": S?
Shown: {"hour": 15, "minute": 52}
